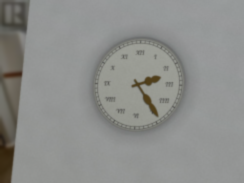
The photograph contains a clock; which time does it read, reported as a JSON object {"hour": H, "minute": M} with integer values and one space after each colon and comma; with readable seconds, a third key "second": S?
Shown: {"hour": 2, "minute": 24}
